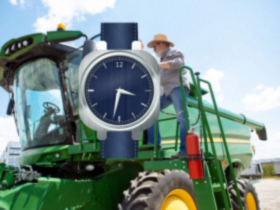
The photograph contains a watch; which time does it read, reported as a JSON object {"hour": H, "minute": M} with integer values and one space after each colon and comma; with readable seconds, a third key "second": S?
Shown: {"hour": 3, "minute": 32}
